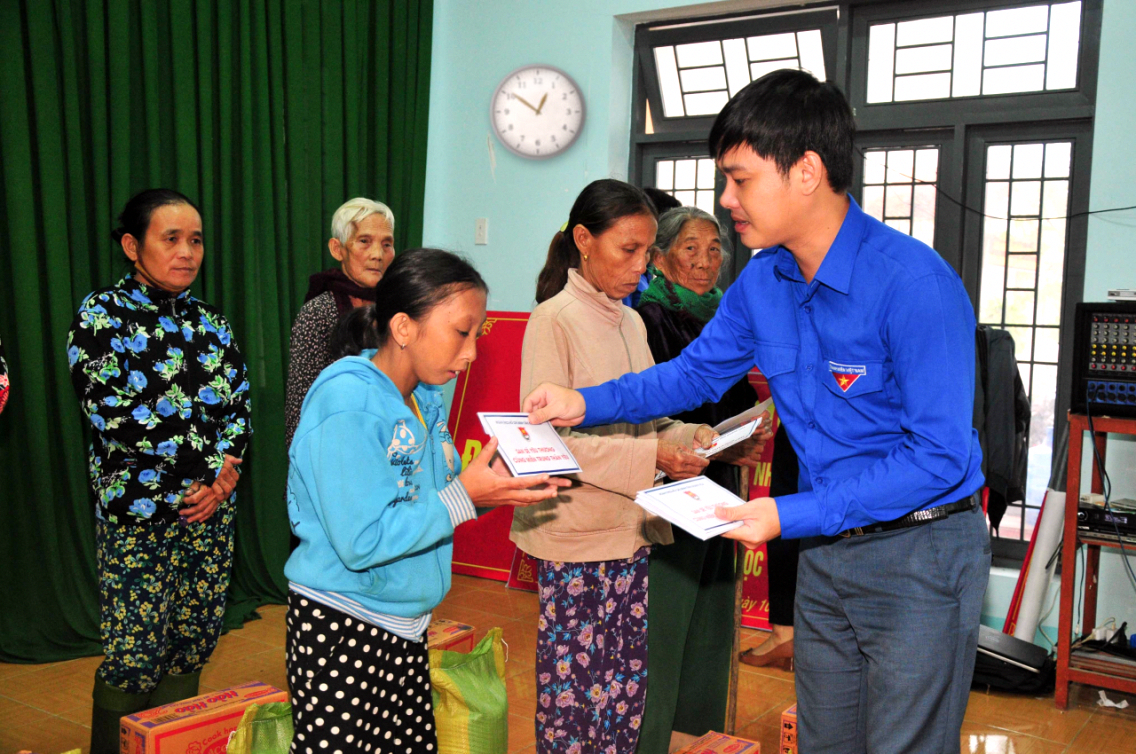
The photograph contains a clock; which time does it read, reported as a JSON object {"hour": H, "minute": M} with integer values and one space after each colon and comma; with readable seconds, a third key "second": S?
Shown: {"hour": 12, "minute": 51}
